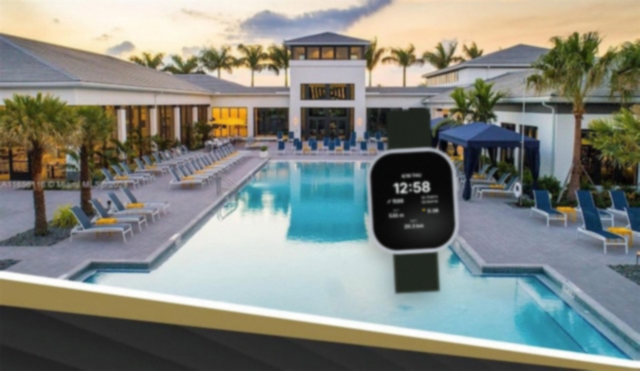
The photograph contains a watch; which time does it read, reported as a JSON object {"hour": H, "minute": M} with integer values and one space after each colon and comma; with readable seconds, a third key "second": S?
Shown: {"hour": 12, "minute": 58}
